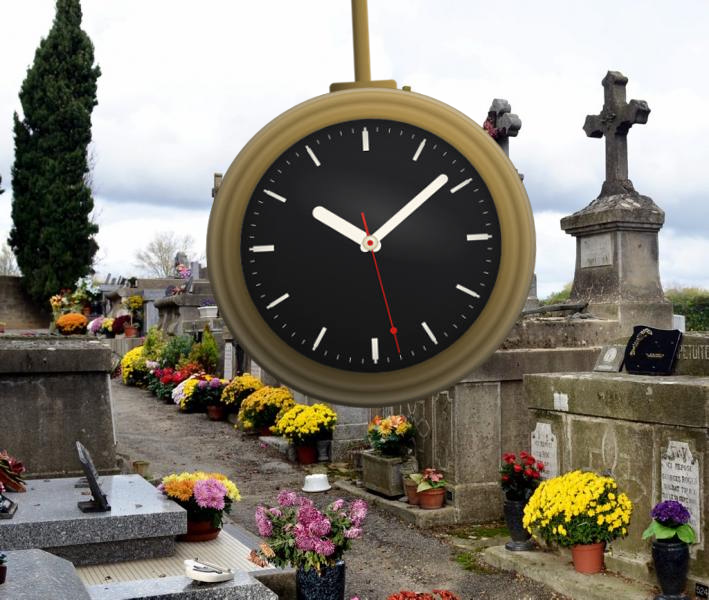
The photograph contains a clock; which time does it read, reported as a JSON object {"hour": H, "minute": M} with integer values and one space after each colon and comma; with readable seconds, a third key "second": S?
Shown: {"hour": 10, "minute": 8, "second": 28}
